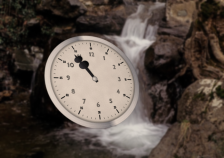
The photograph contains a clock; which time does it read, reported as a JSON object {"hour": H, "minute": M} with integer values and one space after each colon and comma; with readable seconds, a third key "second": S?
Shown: {"hour": 10, "minute": 54}
